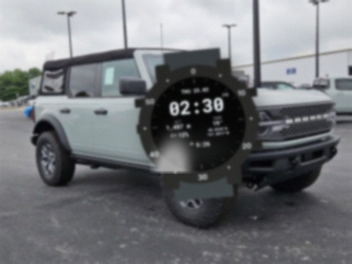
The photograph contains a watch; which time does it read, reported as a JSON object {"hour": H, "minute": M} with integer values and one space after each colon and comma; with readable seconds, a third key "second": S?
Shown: {"hour": 2, "minute": 30}
